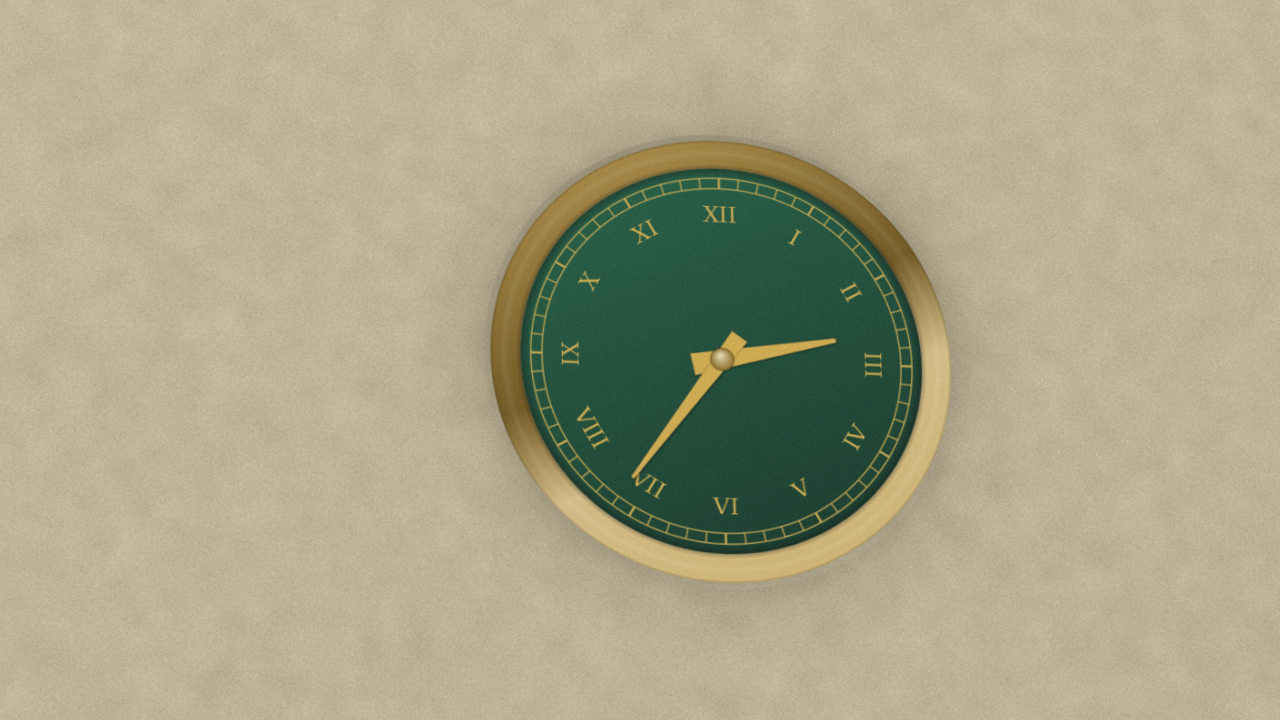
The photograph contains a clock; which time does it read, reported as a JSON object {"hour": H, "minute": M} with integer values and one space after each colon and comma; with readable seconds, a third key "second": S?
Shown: {"hour": 2, "minute": 36}
